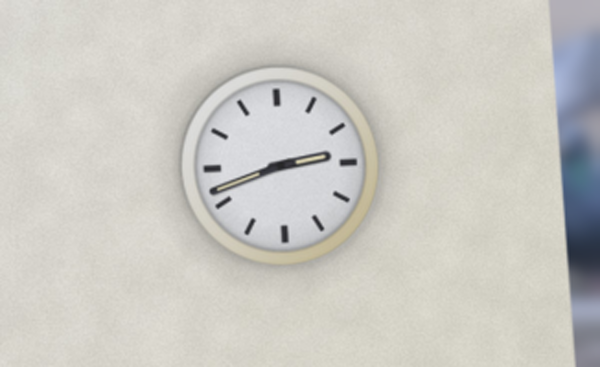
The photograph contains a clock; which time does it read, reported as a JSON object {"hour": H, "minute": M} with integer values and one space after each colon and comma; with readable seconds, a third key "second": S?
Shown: {"hour": 2, "minute": 42}
